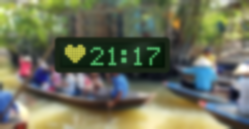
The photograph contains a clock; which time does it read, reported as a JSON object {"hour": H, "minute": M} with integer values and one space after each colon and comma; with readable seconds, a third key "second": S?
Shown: {"hour": 21, "minute": 17}
